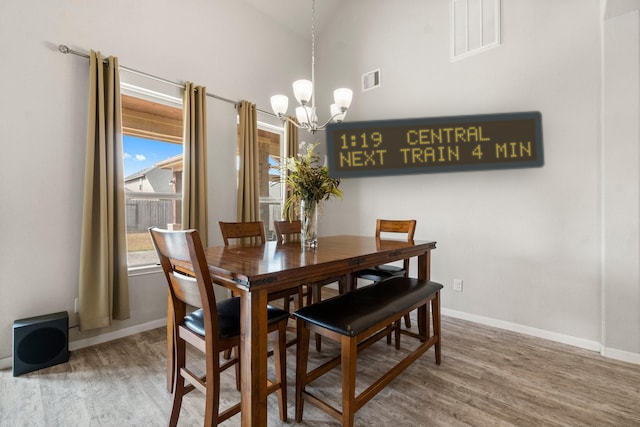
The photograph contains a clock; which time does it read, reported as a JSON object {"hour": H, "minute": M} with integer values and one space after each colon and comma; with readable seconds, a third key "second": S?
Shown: {"hour": 1, "minute": 19}
